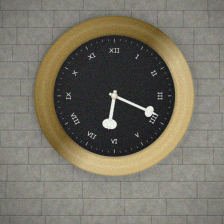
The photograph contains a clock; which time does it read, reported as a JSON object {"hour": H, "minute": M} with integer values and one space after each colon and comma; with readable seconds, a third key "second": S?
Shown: {"hour": 6, "minute": 19}
